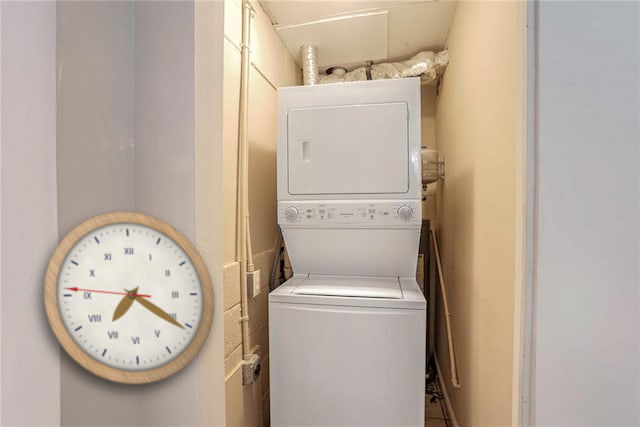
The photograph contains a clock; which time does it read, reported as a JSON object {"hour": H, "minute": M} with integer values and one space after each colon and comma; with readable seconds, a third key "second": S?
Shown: {"hour": 7, "minute": 20, "second": 46}
